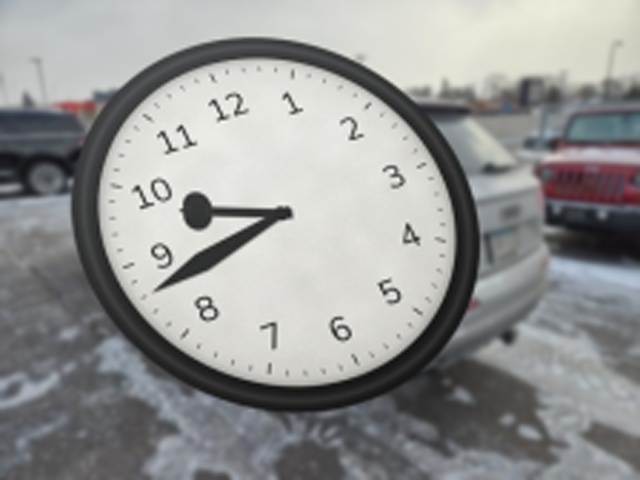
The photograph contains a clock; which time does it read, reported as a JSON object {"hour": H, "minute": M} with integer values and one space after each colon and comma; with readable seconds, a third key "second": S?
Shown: {"hour": 9, "minute": 43}
